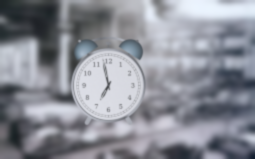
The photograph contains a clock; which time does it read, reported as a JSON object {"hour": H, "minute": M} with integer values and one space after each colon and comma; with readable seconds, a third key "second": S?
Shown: {"hour": 6, "minute": 58}
